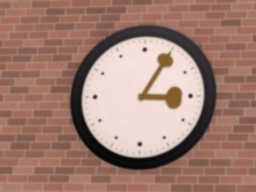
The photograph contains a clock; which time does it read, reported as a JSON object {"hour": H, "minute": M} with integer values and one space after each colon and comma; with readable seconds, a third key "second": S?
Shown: {"hour": 3, "minute": 5}
